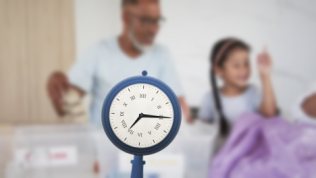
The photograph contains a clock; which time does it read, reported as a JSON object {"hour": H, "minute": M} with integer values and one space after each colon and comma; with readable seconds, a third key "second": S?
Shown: {"hour": 7, "minute": 15}
